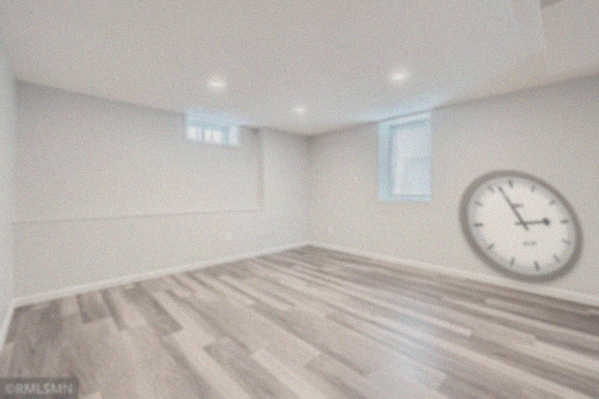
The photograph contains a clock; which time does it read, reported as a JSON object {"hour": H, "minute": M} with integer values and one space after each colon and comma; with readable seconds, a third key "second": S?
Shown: {"hour": 2, "minute": 57}
